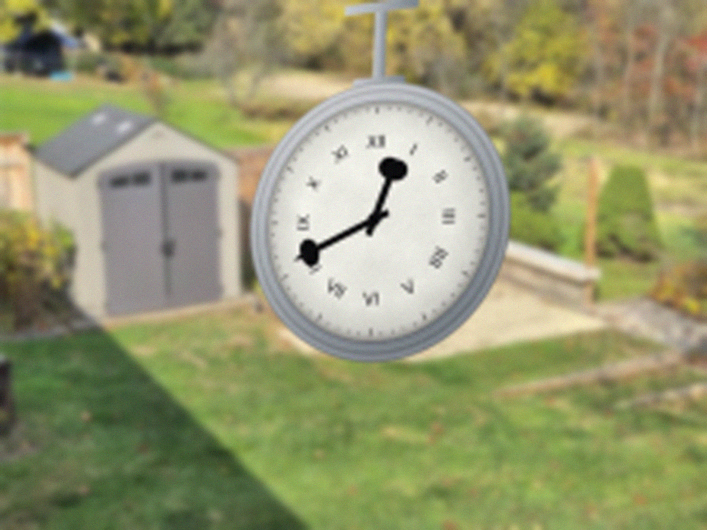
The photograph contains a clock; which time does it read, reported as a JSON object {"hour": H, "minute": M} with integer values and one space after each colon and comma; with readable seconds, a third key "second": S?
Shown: {"hour": 12, "minute": 41}
